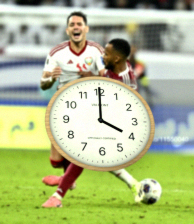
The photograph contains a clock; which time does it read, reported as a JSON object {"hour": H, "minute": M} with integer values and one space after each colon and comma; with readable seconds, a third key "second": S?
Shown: {"hour": 4, "minute": 0}
